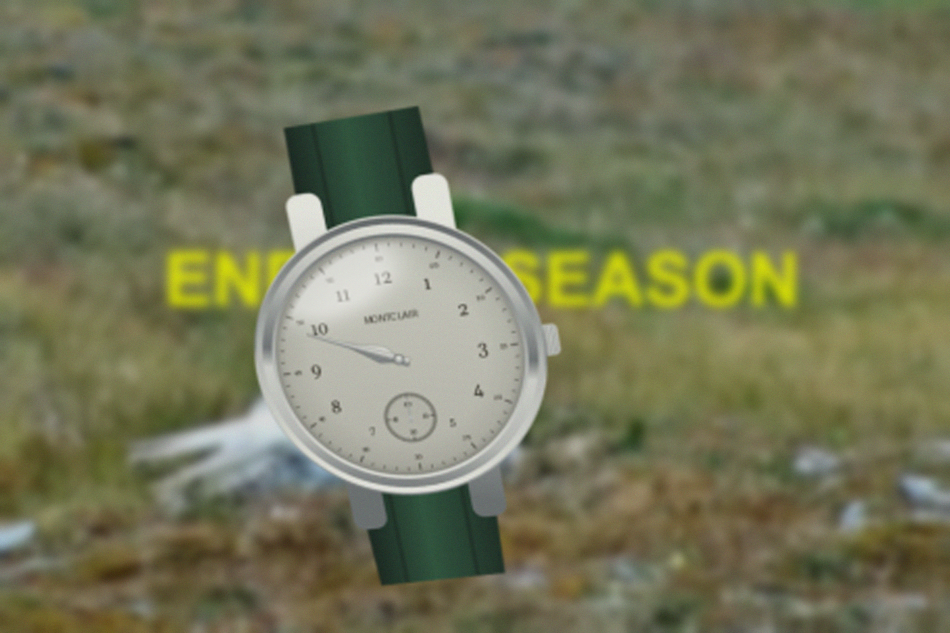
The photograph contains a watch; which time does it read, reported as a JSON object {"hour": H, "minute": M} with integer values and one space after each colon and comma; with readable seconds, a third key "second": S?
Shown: {"hour": 9, "minute": 49}
